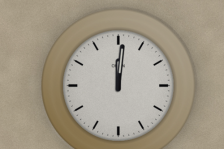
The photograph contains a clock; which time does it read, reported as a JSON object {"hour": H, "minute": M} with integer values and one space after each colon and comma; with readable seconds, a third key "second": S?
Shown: {"hour": 12, "minute": 1}
